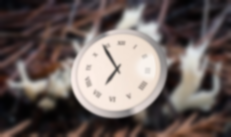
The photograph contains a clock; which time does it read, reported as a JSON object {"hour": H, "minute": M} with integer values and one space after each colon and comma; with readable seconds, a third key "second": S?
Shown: {"hour": 6, "minute": 54}
